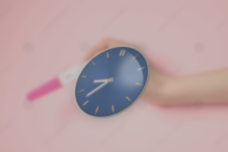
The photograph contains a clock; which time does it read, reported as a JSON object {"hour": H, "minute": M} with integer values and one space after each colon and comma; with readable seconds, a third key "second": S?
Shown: {"hour": 8, "minute": 37}
